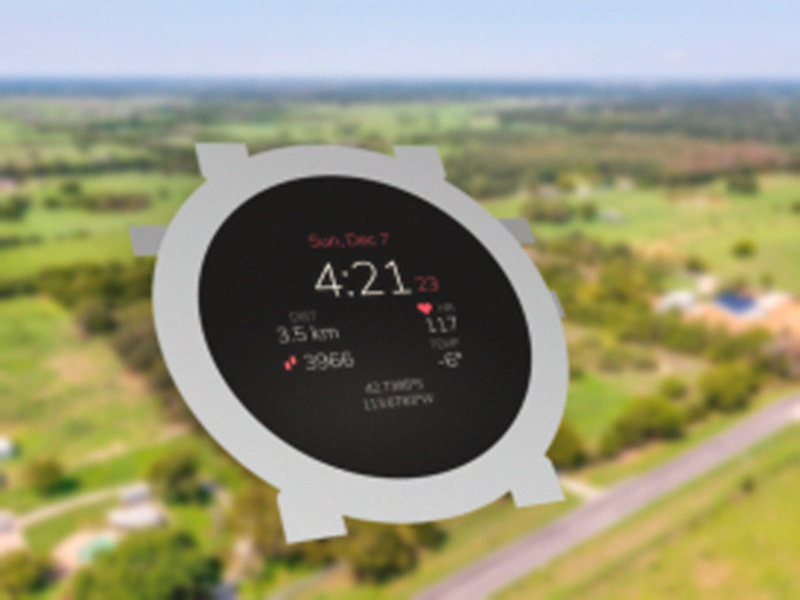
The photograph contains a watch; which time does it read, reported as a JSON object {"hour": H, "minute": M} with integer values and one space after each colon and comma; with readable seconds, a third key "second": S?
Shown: {"hour": 4, "minute": 21}
